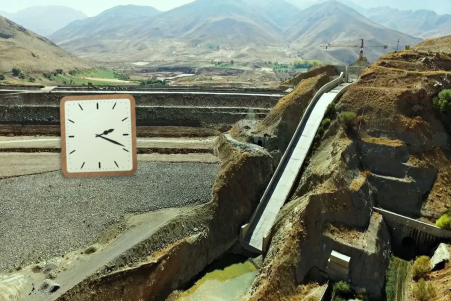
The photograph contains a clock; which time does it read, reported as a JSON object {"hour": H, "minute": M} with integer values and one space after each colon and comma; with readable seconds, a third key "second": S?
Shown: {"hour": 2, "minute": 19}
